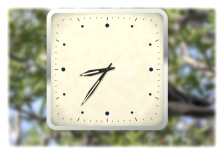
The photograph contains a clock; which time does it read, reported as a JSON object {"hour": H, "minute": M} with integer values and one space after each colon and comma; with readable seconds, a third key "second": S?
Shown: {"hour": 8, "minute": 36}
